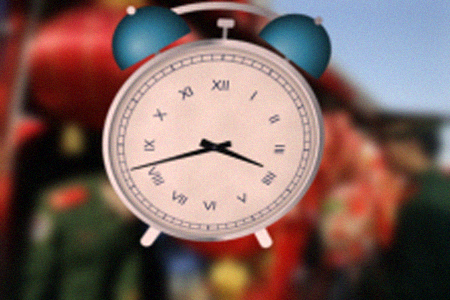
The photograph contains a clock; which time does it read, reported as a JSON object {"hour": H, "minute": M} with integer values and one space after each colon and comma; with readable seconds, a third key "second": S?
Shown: {"hour": 3, "minute": 42}
